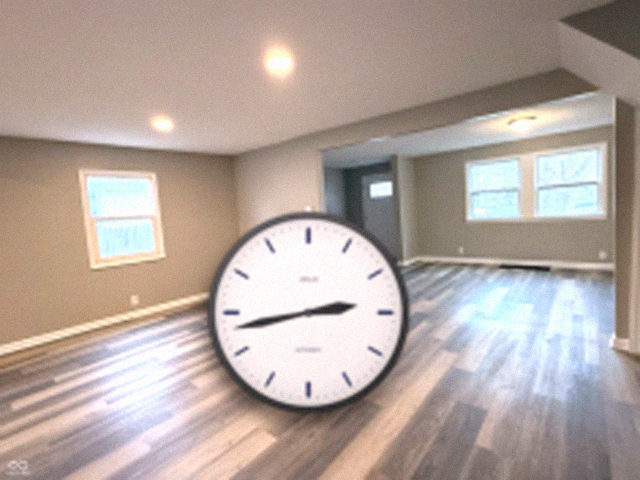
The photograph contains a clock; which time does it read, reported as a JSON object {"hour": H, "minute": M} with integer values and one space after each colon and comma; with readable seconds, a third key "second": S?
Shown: {"hour": 2, "minute": 43}
